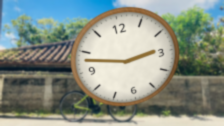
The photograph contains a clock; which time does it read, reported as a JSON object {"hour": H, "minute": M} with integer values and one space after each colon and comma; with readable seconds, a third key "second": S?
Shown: {"hour": 2, "minute": 48}
